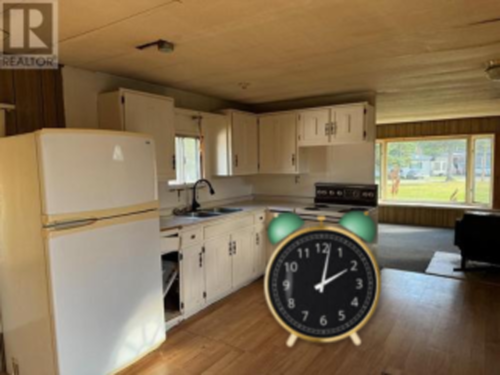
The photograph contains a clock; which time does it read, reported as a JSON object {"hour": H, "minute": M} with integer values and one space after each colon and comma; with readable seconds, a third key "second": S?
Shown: {"hour": 2, "minute": 2}
